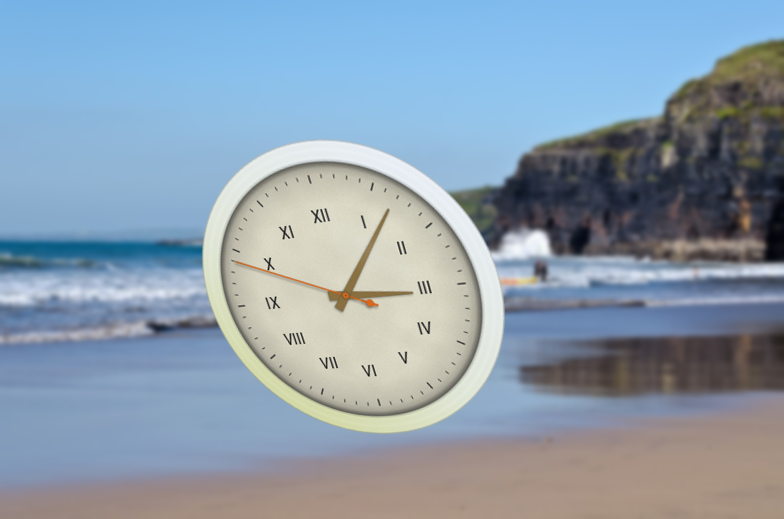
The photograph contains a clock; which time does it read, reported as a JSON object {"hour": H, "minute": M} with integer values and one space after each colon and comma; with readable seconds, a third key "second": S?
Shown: {"hour": 3, "minute": 6, "second": 49}
